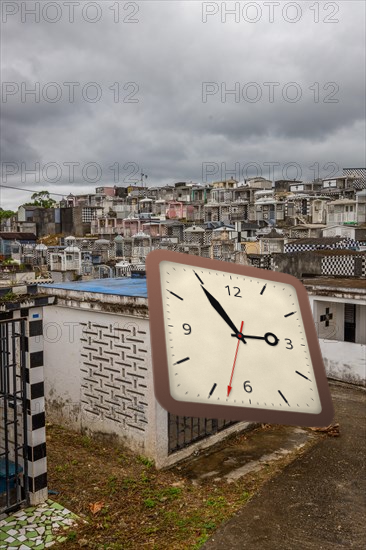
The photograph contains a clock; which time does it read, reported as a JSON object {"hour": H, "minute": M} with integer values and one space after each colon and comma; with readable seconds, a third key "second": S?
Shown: {"hour": 2, "minute": 54, "second": 33}
